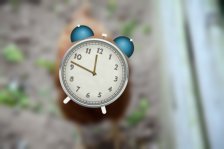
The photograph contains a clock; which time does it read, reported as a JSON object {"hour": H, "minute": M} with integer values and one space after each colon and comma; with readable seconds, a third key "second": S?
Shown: {"hour": 11, "minute": 47}
